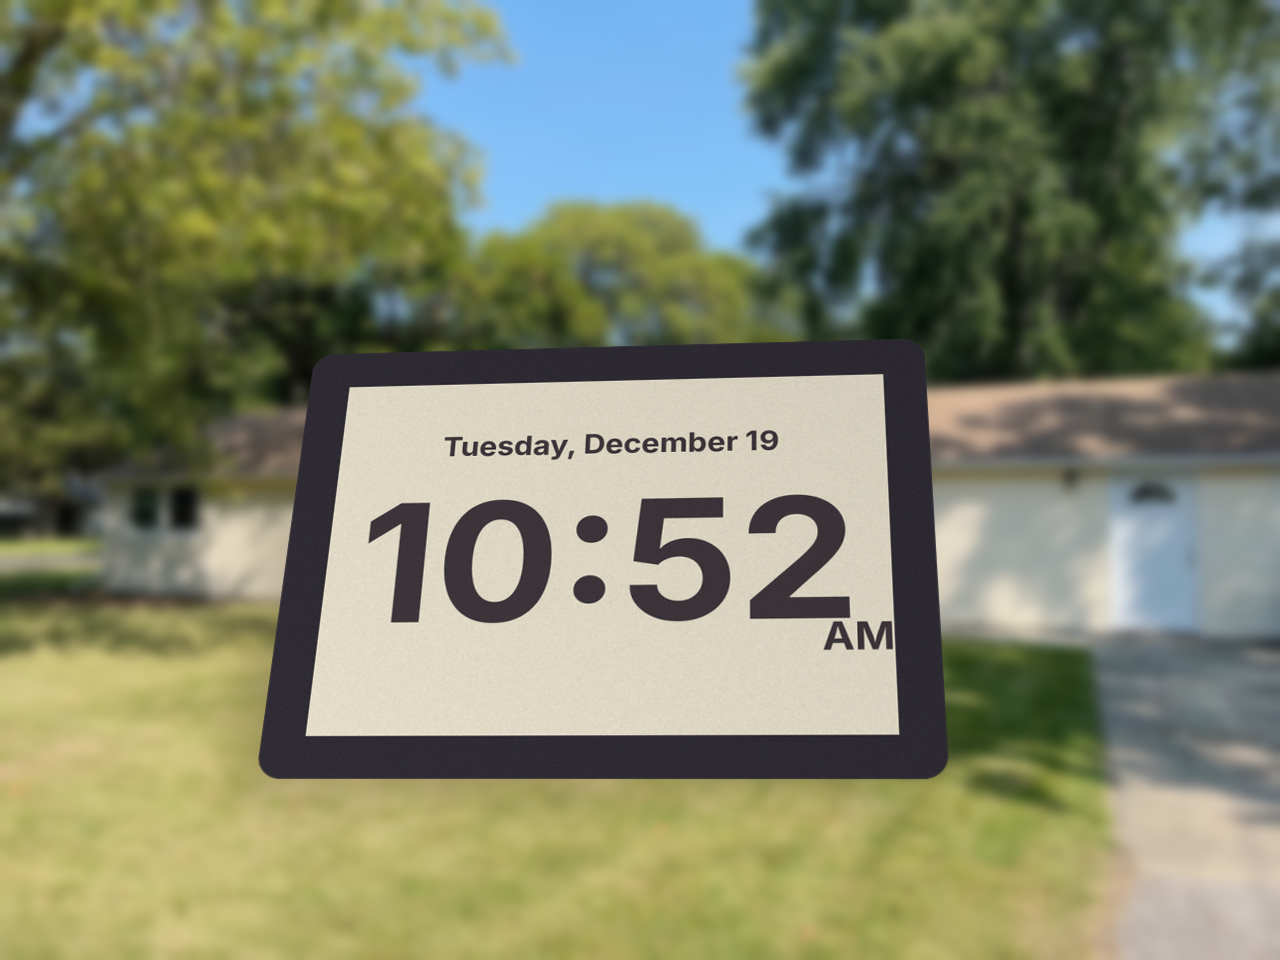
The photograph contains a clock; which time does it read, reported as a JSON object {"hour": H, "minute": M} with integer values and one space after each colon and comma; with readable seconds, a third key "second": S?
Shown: {"hour": 10, "minute": 52}
